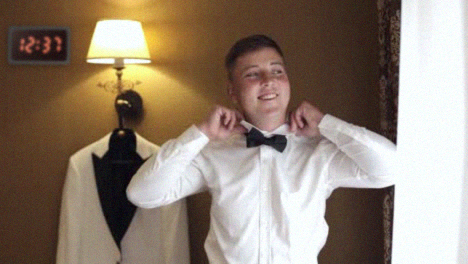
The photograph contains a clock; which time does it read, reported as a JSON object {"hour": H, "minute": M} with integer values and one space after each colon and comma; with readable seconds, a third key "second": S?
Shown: {"hour": 12, "minute": 37}
